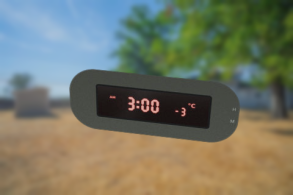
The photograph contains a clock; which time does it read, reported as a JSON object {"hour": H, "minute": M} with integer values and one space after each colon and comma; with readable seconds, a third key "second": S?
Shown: {"hour": 3, "minute": 0}
